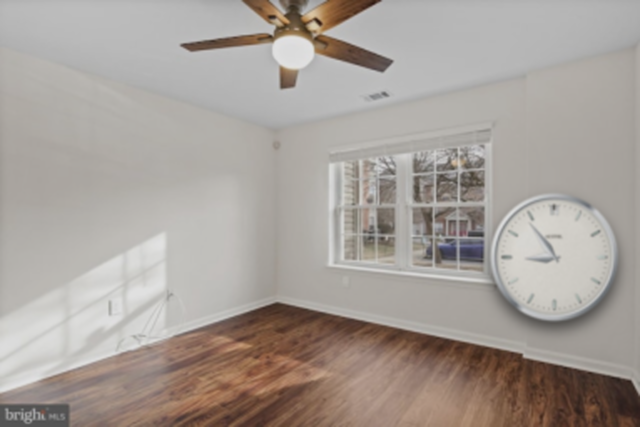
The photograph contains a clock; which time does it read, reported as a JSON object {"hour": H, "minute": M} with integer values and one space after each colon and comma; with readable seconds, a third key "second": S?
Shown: {"hour": 8, "minute": 54}
